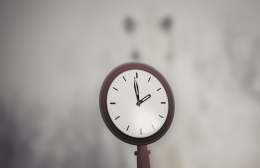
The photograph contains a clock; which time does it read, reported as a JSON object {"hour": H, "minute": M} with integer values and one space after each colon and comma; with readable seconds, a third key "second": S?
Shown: {"hour": 1, "minute": 59}
